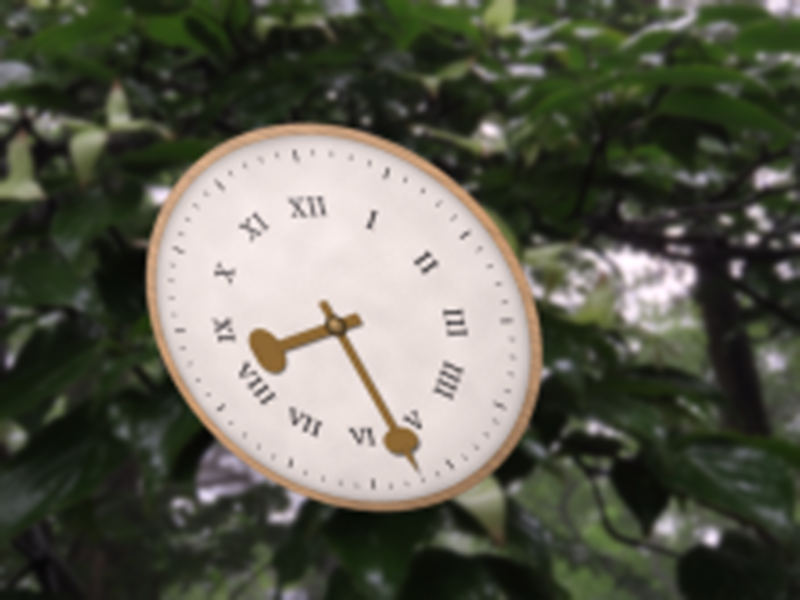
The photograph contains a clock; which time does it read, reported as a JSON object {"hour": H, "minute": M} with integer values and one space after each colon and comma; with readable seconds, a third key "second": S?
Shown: {"hour": 8, "minute": 27}
